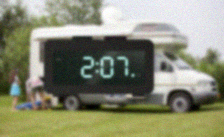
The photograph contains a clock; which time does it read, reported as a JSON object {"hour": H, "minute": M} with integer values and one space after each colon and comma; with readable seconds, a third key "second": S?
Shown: {"hour": 2, "minute": 7}
